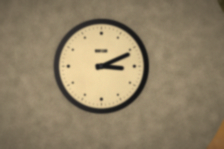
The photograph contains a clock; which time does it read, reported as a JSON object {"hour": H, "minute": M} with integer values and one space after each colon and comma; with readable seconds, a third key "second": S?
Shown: {"hour": 3, "minute": 11}
